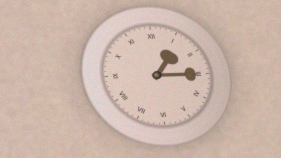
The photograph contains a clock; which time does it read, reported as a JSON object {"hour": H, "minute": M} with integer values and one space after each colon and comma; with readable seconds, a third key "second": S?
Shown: {"hour": 1, "minute": 15}
